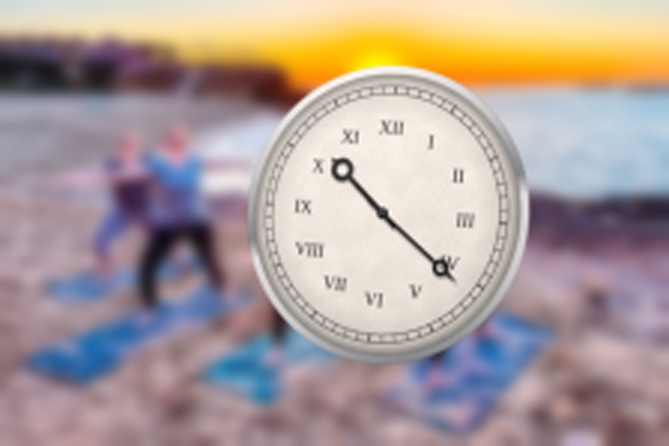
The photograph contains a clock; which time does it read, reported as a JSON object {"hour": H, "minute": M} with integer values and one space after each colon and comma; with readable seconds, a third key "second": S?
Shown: {"hour": 10, "minute": 21}
